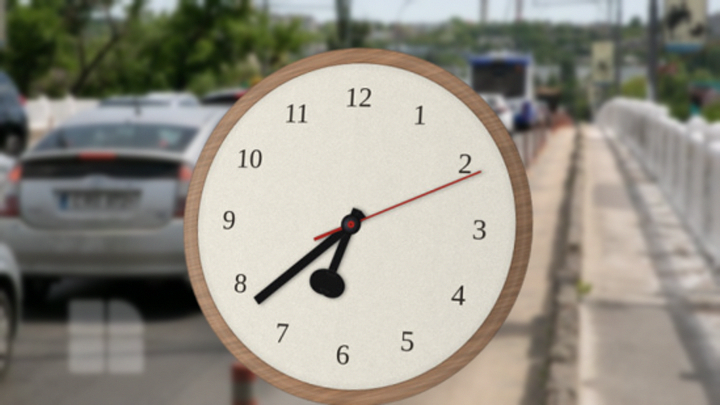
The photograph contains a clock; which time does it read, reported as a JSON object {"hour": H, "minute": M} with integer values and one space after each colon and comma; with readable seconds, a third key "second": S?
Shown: {"hour": 6, "minute": 38, "second": 11}
